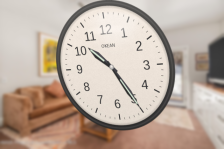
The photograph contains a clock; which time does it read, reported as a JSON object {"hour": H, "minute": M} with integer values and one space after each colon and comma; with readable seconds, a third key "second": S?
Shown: {"hour": 10, "minute": 25}
